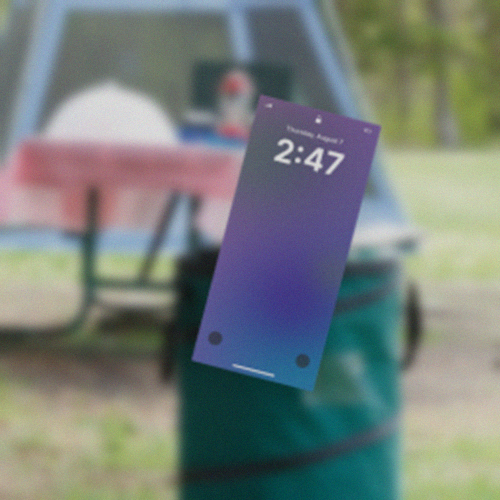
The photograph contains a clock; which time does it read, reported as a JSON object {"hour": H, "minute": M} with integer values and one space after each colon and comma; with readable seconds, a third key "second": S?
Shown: {"hour": 2, "minute": 47}
